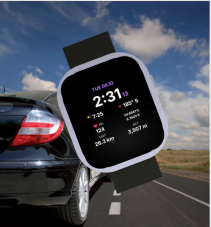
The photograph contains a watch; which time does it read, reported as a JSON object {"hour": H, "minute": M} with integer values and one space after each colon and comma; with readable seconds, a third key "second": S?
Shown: {"hour": 2, "minute": 31}
